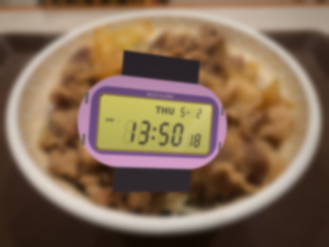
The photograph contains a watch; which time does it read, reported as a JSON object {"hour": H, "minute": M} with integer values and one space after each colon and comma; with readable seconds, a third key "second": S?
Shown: {"hour": 13, "minute": 50, "second": 18}
